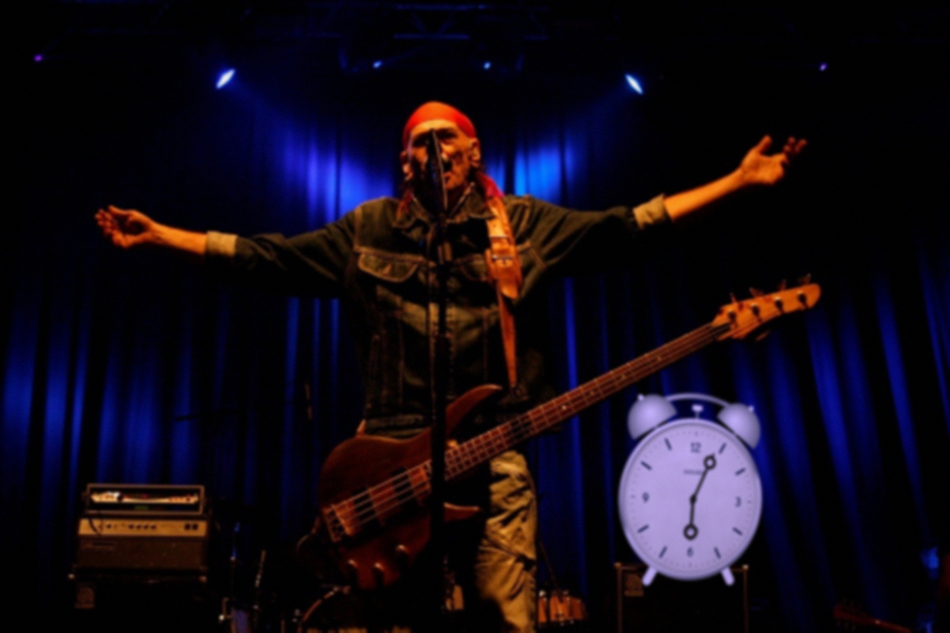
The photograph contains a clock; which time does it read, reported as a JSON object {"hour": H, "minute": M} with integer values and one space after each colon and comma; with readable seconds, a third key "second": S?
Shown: {"hour": 6, "minute": 4}
